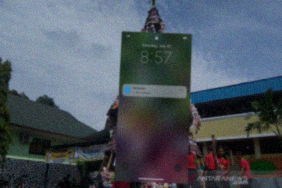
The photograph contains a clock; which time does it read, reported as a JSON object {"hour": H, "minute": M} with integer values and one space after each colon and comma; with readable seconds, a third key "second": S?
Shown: {"hour": 8, "minute": 57}
